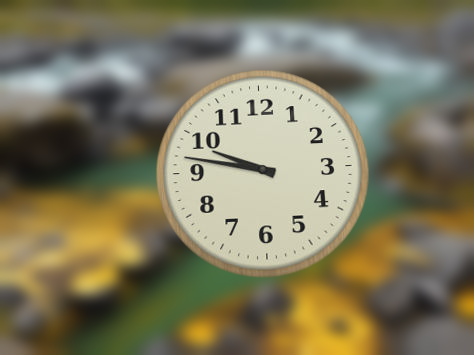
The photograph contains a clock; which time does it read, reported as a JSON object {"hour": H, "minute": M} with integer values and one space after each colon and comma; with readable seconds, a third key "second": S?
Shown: {"hour": 9, "minute": 47}
